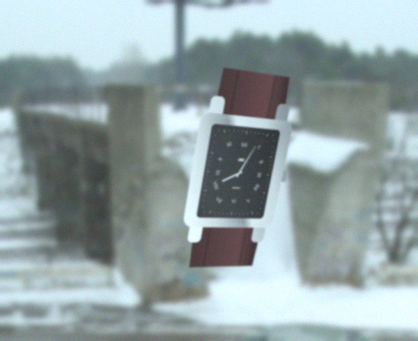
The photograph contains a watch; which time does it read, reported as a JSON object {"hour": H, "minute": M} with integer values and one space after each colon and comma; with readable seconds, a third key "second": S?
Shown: {"hour": 8, "minute": 4}
